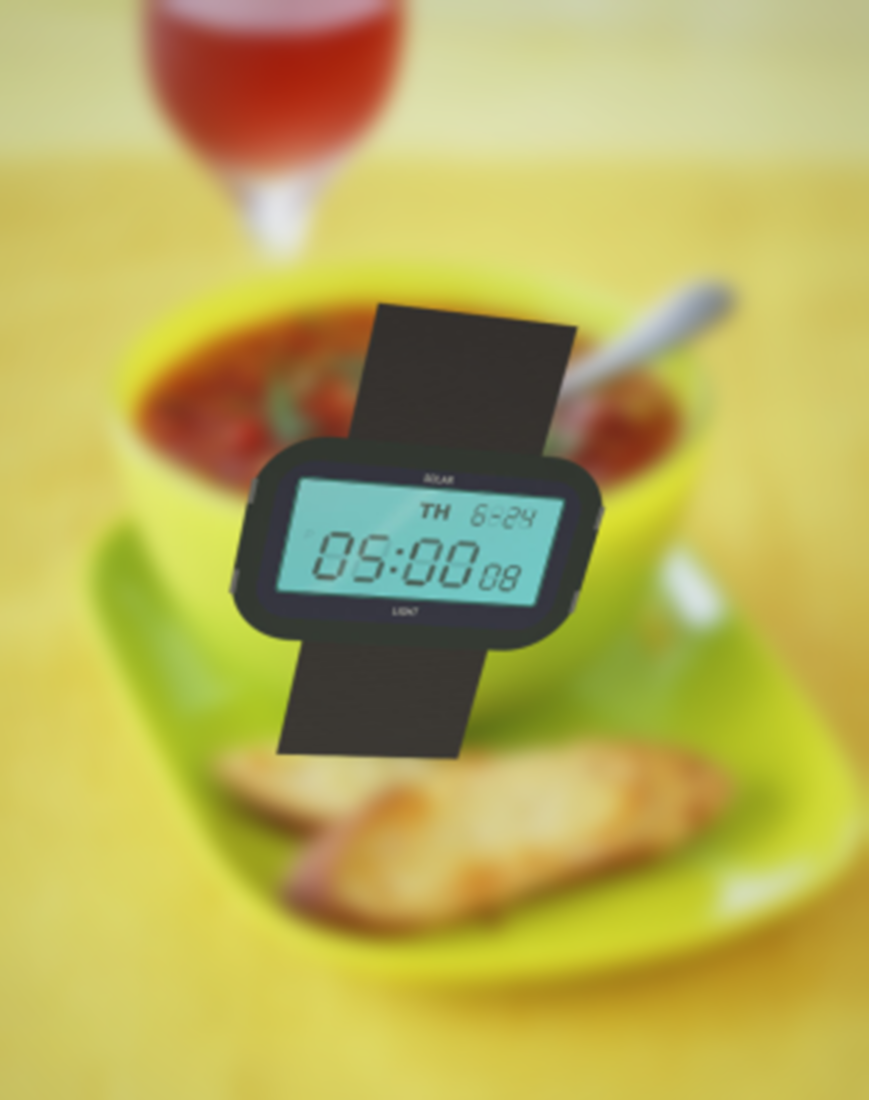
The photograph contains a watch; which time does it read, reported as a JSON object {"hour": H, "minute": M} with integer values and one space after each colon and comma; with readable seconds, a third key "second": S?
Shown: {"hour": 5, "minute": 0, "second": 8}
